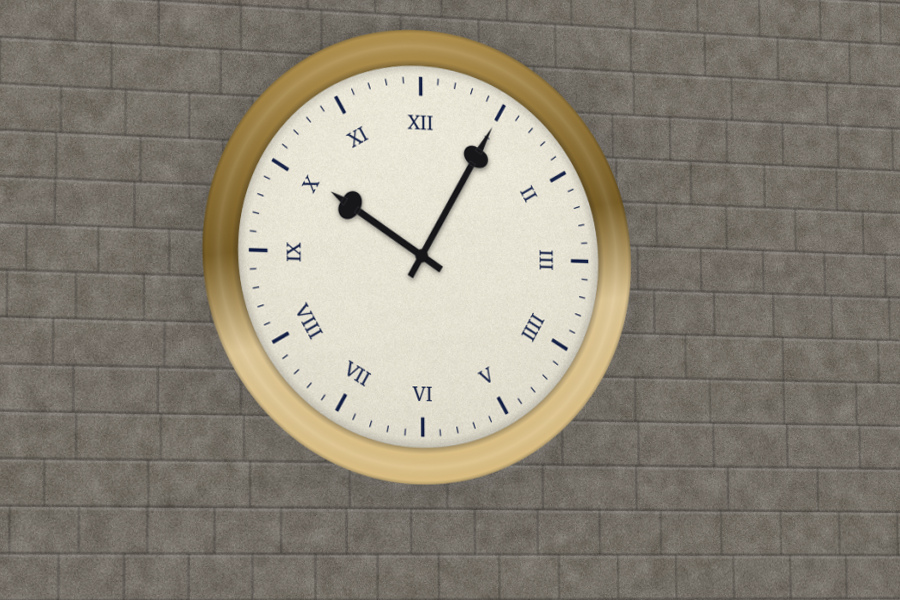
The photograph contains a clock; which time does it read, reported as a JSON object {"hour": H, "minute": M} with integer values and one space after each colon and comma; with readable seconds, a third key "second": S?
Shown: {"hour": 10, "minute": 5}
